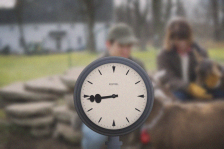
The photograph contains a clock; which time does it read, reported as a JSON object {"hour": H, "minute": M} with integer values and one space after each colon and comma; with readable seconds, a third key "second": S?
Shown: {"hour": 8, "minute": 44}
